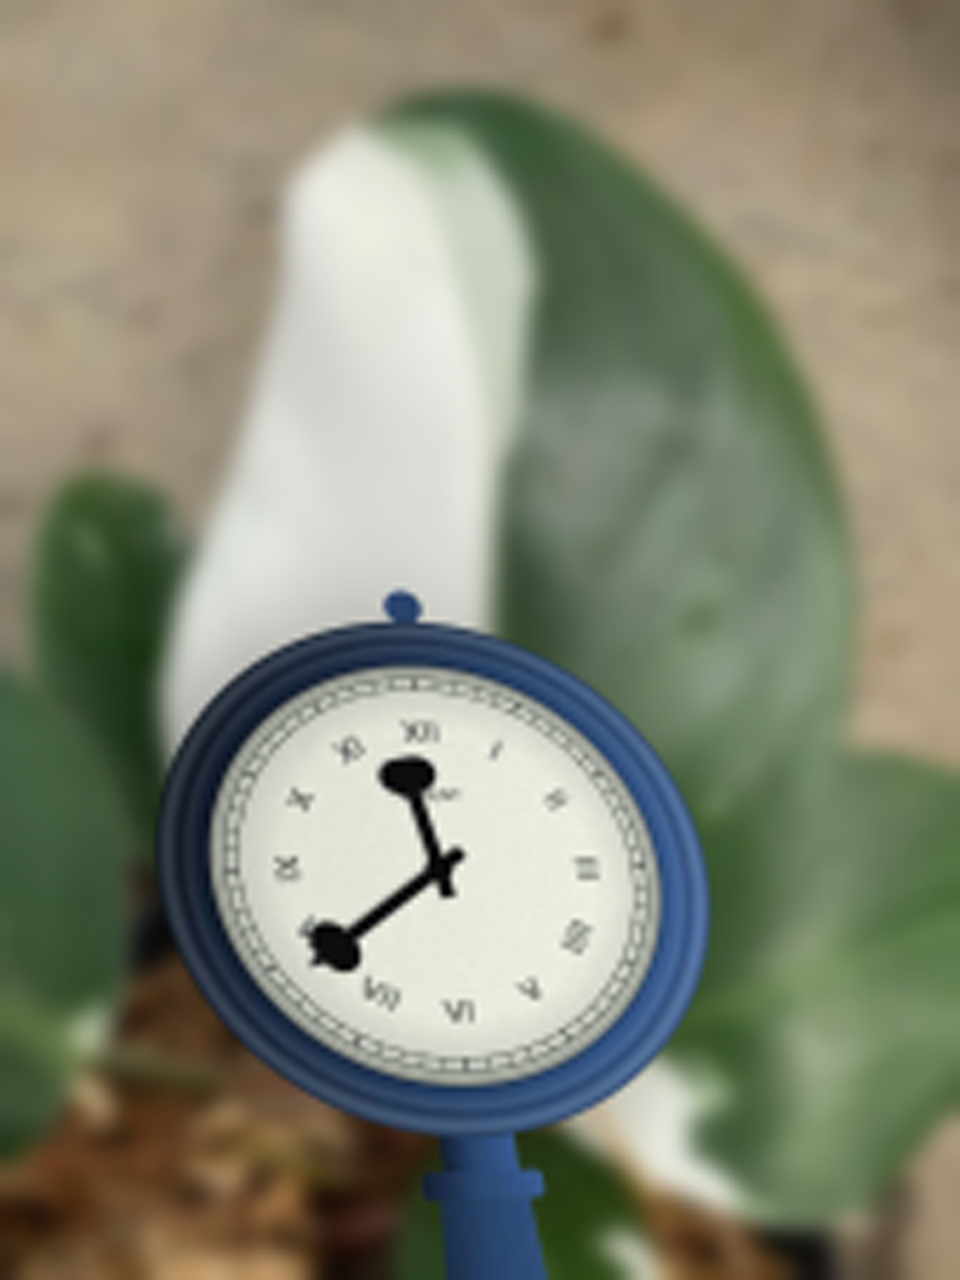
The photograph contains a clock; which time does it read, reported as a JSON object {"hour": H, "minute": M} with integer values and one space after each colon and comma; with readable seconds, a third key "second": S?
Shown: {"hour": 11, "minute": 39}
